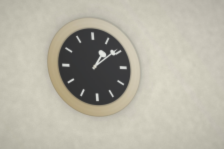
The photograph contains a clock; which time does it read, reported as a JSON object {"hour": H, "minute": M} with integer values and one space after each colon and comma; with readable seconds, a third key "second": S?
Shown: {"hour": 1, "minute": 9}
